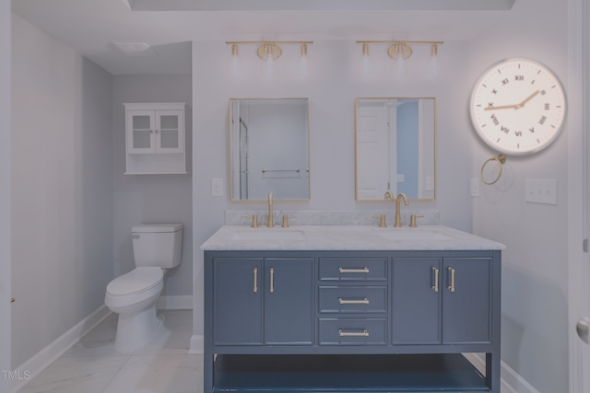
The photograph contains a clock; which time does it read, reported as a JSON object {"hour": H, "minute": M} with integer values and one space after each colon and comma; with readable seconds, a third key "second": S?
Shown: {"hour": 1, "minute": 44}
